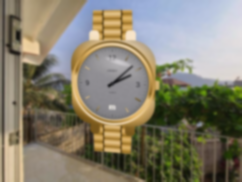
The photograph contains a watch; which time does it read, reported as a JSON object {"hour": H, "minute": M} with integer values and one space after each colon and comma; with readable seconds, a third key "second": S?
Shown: {"hour": 2, "minute": 8}
